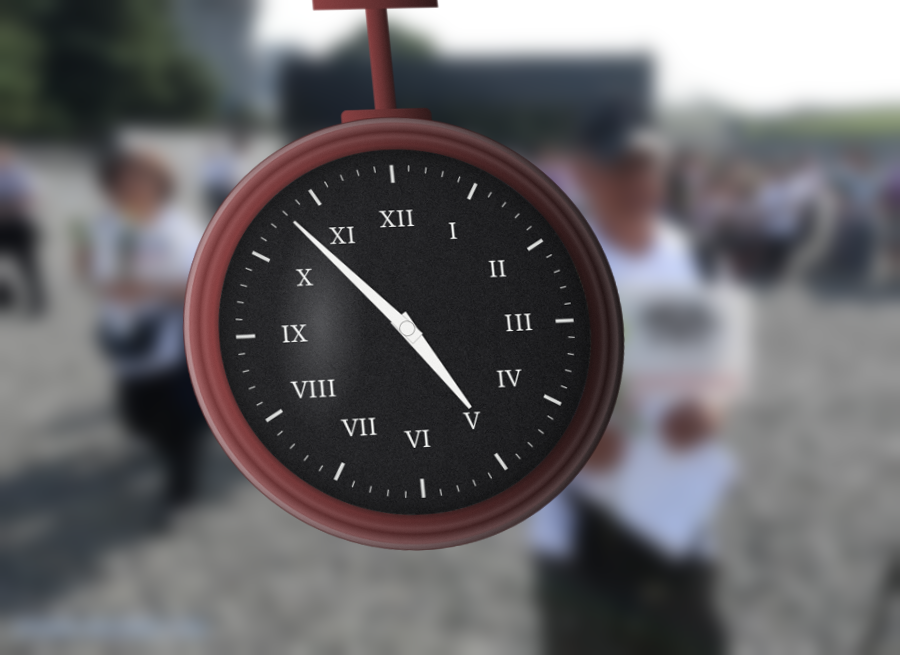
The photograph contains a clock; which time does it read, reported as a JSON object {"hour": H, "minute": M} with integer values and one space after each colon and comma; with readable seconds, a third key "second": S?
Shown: {"hour": 4, "minute": 53}
